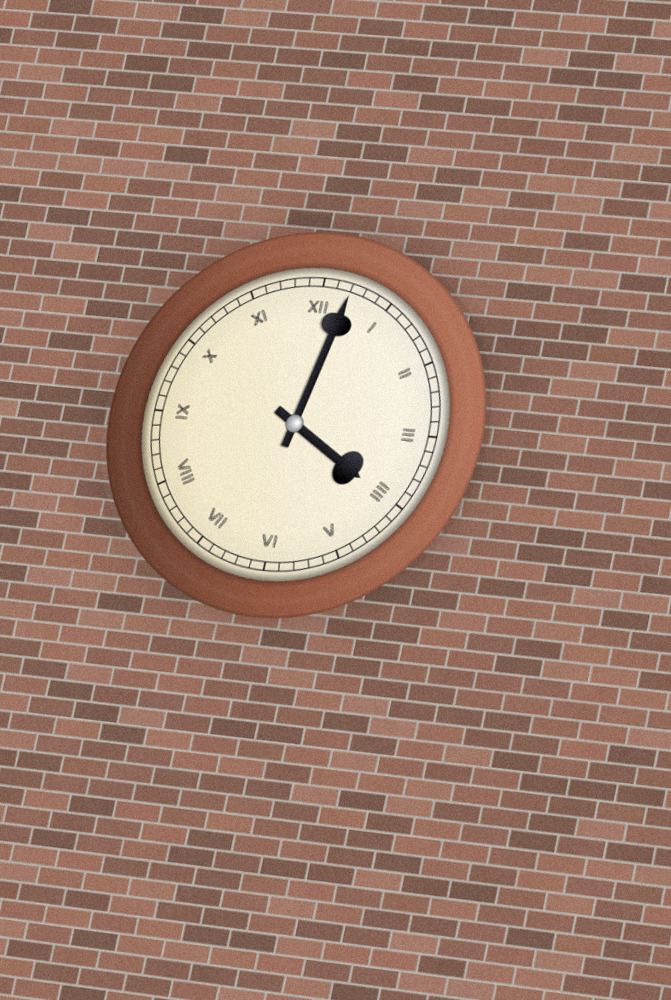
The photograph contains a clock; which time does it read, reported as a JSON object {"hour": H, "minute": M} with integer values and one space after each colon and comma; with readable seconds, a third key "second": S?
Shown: {"hour": 4, "minute": 2}
